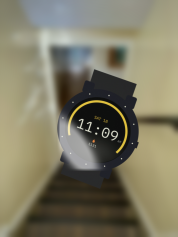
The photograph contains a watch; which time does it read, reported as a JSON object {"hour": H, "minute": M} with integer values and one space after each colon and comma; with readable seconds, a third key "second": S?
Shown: {"hour": 11, "minute": 9}
